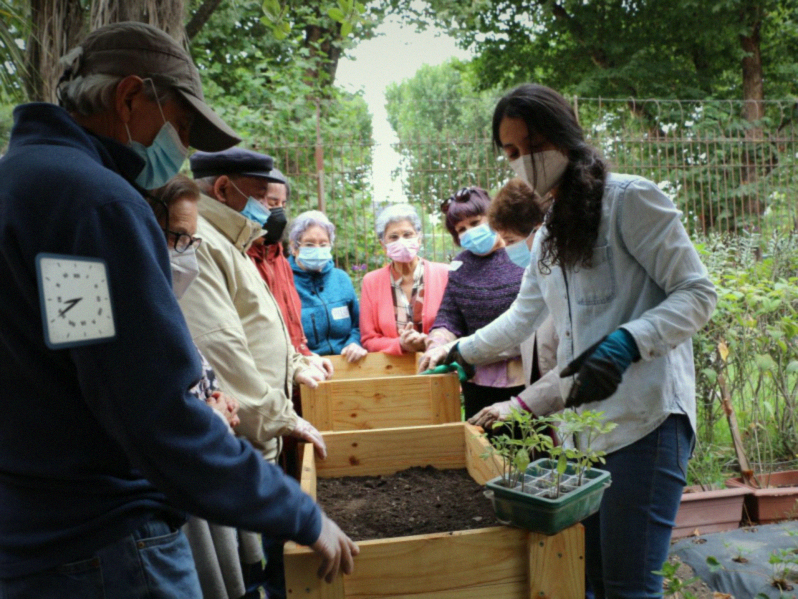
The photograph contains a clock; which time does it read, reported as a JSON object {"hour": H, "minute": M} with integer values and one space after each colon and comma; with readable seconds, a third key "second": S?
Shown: {"hour": 8, "minute": 40}
